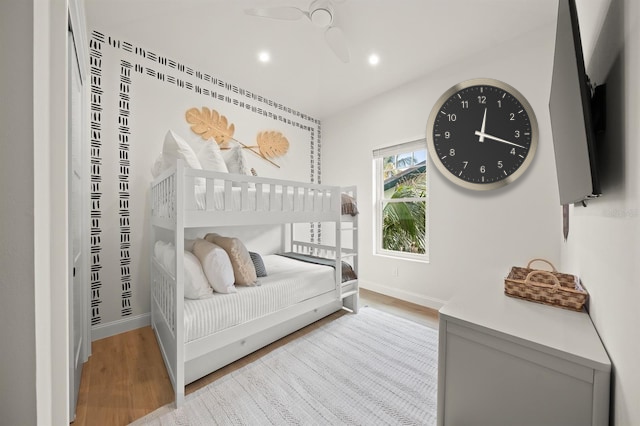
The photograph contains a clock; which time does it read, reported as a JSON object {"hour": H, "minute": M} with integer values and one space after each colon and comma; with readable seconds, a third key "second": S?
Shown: {"hour": 12, "minute": 18}
